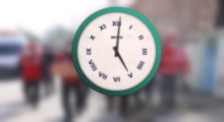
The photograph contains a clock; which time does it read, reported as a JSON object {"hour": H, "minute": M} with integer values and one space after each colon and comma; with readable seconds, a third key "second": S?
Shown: {"hour": 5, "minute": 1}
